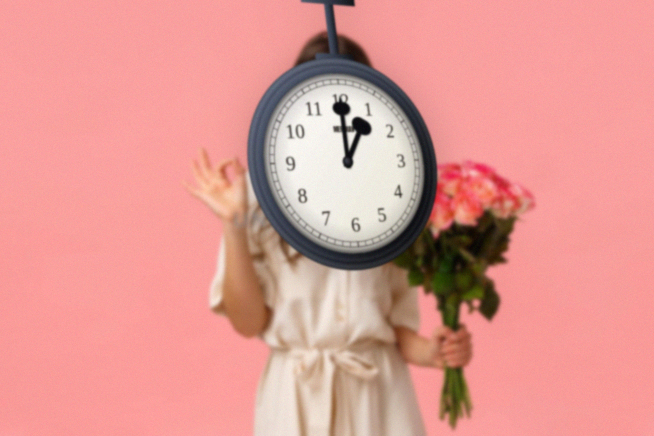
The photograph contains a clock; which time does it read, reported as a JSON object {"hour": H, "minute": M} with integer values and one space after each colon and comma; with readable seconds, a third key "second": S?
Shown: {"hour": 1, "minute": 0}
